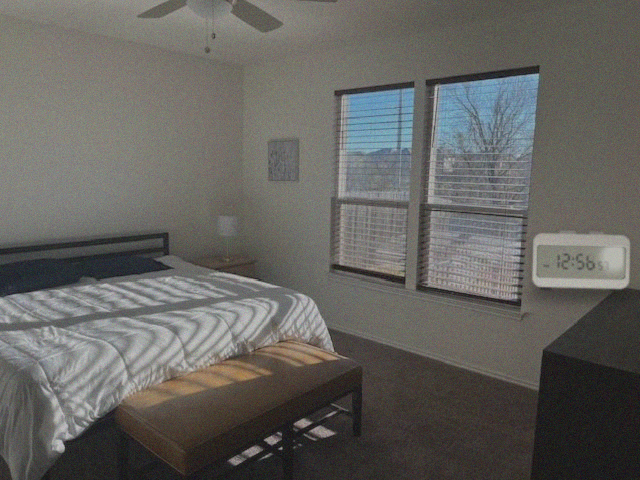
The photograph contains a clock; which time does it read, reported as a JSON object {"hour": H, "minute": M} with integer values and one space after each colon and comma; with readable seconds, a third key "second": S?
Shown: {"hour": 12, "minute": 56}
